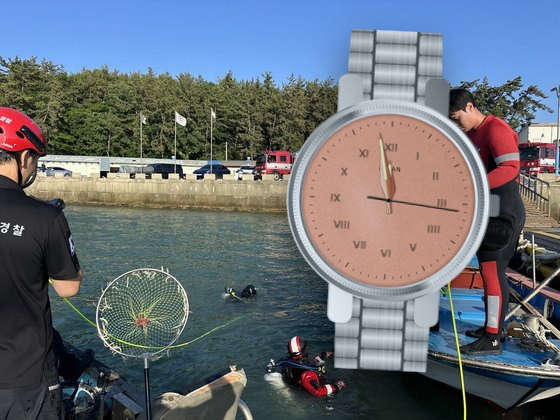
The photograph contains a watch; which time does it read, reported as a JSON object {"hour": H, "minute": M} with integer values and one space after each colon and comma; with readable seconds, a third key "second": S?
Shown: {"hour": 11, "minute": 58, "second": 16}
